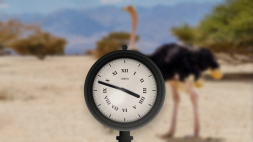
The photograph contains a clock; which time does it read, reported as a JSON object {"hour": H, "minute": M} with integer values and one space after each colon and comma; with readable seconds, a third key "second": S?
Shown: {"hour": 3, "minute": 48}
